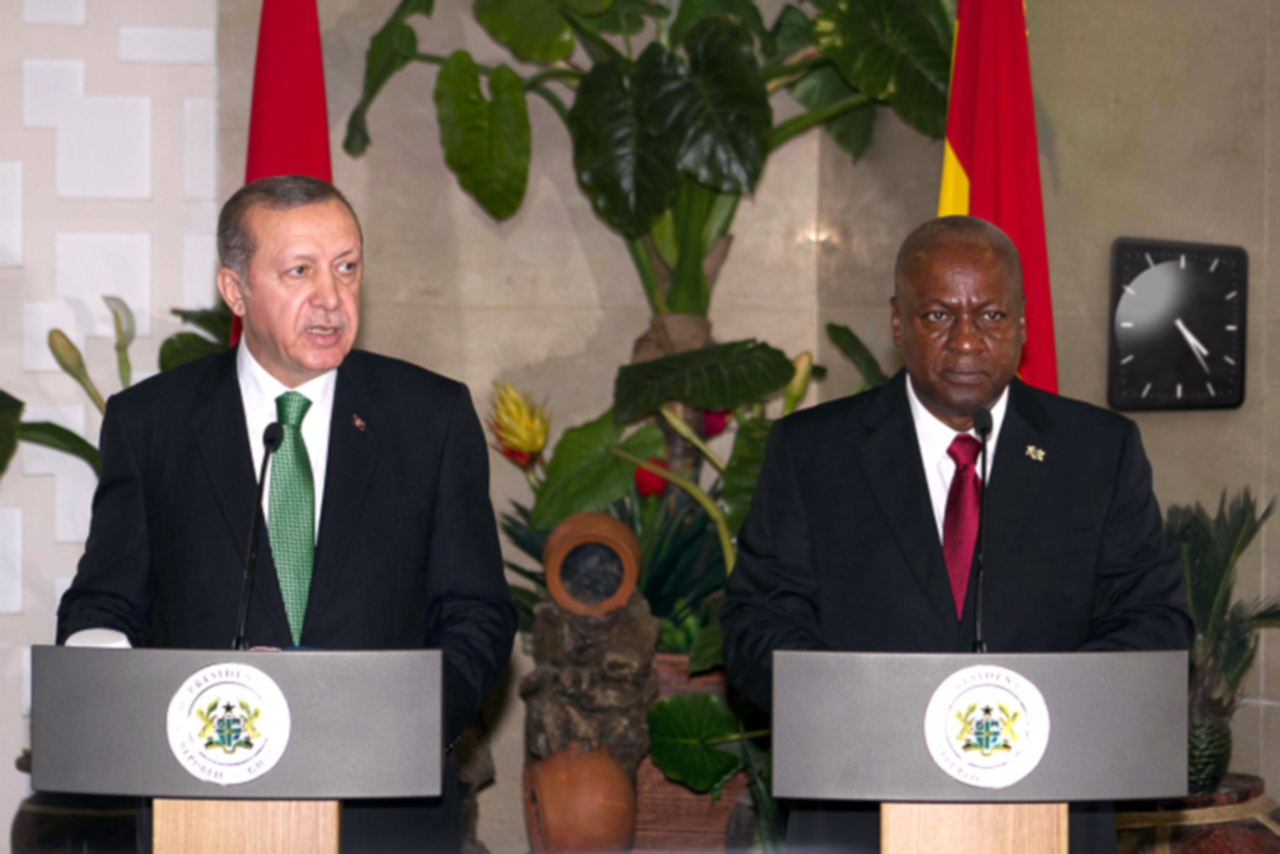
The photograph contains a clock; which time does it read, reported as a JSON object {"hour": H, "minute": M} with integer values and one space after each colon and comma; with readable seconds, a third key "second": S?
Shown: {"hour": 4, "minute": 24}
